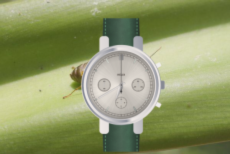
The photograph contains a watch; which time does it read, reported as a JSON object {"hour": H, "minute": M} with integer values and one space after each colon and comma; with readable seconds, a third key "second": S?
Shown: {"hour": 6, "minute": 40}
